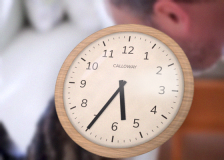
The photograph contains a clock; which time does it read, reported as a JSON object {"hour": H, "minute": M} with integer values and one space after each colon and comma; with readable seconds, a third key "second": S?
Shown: {"hour": 5, "minute": 35}
